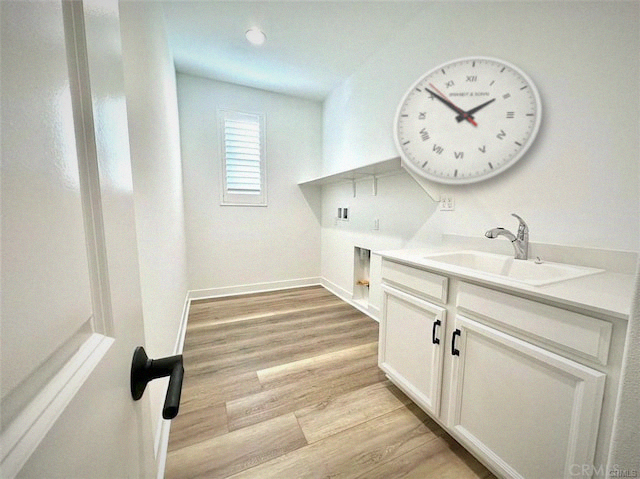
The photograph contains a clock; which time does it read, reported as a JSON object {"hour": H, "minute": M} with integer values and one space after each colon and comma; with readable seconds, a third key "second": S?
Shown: {"hour": 1, "minute": 50, "second": 52}
